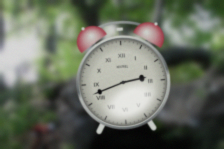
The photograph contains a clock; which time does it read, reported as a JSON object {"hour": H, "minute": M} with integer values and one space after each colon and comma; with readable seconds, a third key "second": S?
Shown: {"hour": 2, "minute": 42}
